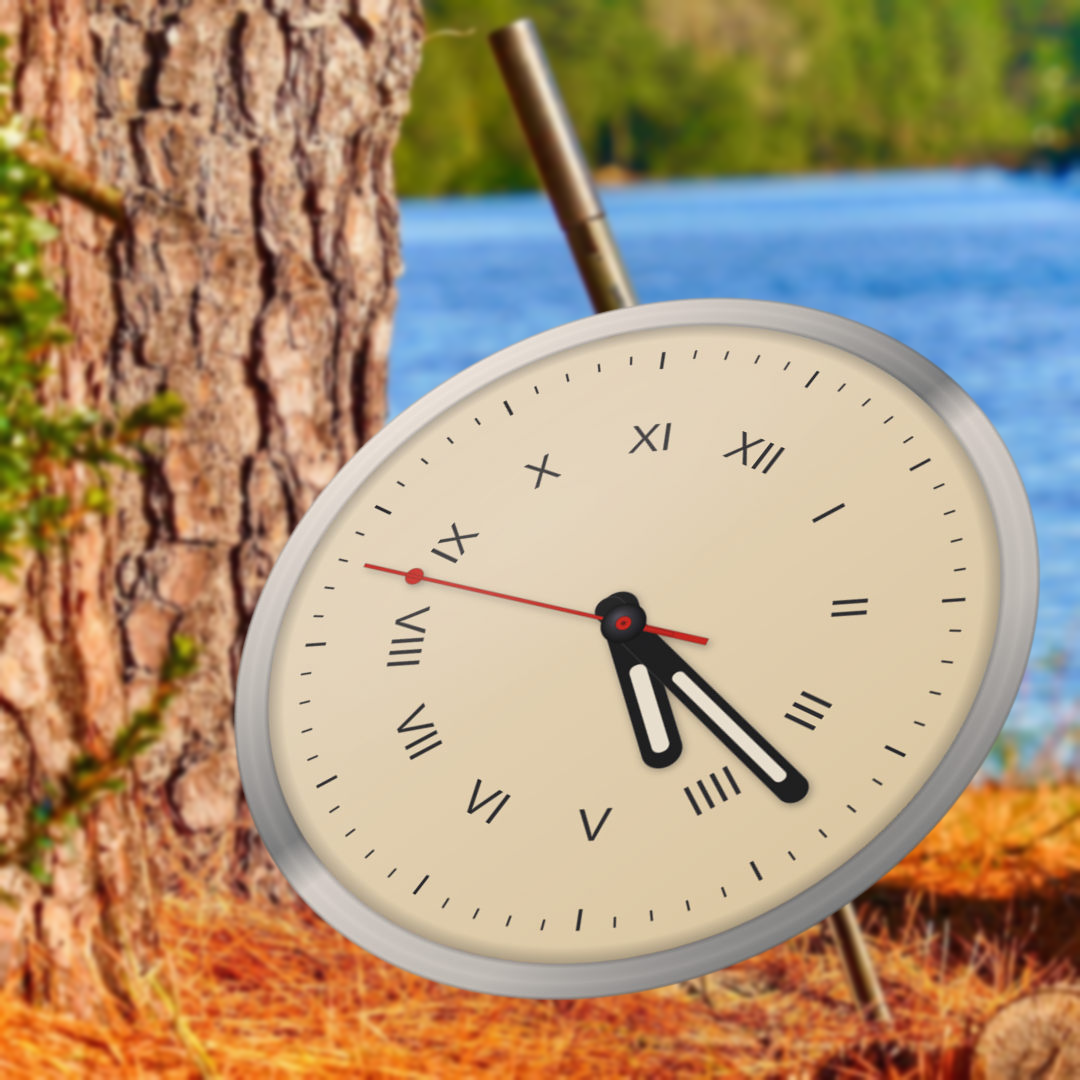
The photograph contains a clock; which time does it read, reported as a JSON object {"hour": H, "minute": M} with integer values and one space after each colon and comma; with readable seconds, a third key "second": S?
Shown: {"hour": 4, "minute": 17, "second": 43}
